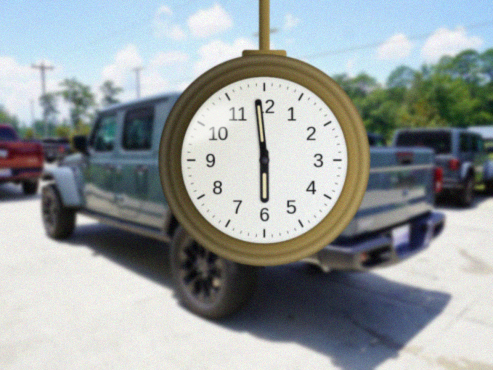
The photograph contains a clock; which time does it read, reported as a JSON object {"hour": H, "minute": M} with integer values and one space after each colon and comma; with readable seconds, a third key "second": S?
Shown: {"hour": 5, "minute": 59}
